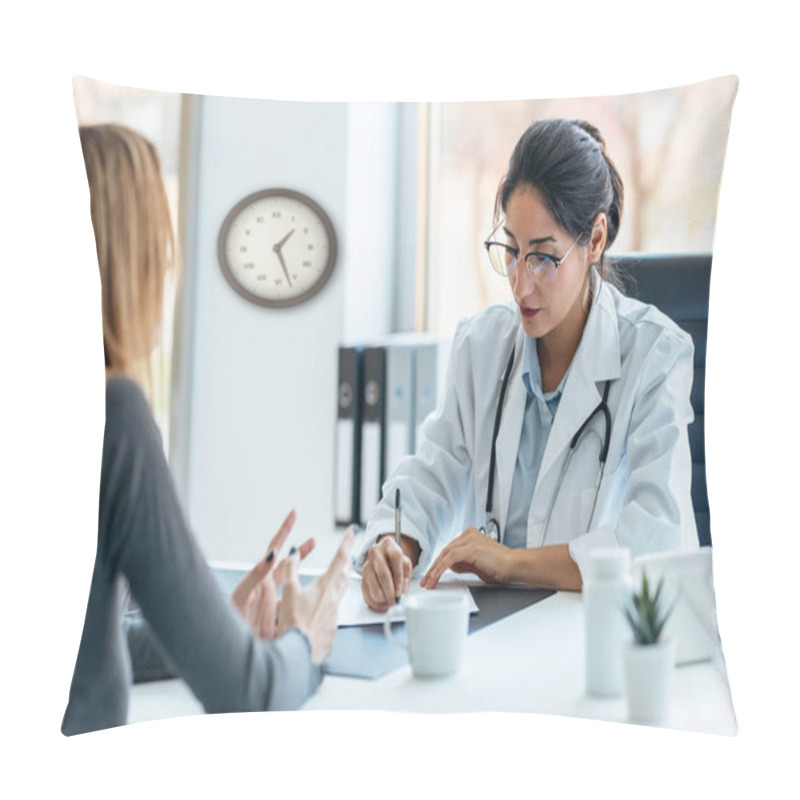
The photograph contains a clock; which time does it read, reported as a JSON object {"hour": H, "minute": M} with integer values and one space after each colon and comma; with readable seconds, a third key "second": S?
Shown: {"hour": 1, "minute": 27}
